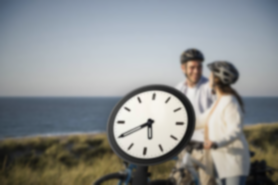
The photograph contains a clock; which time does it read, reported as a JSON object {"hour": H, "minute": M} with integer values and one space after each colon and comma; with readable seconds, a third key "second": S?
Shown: {"hour": 5, "minute": 40}
